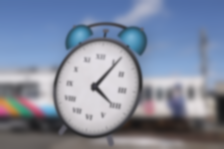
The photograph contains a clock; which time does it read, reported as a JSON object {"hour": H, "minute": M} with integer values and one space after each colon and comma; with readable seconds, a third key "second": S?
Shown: {"hour": 4, "minute": 6}
